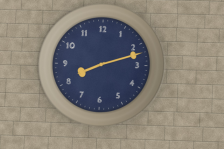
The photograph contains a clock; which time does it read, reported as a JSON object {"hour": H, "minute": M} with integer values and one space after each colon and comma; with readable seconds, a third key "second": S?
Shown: {"hour": 8, "minute": 12}
